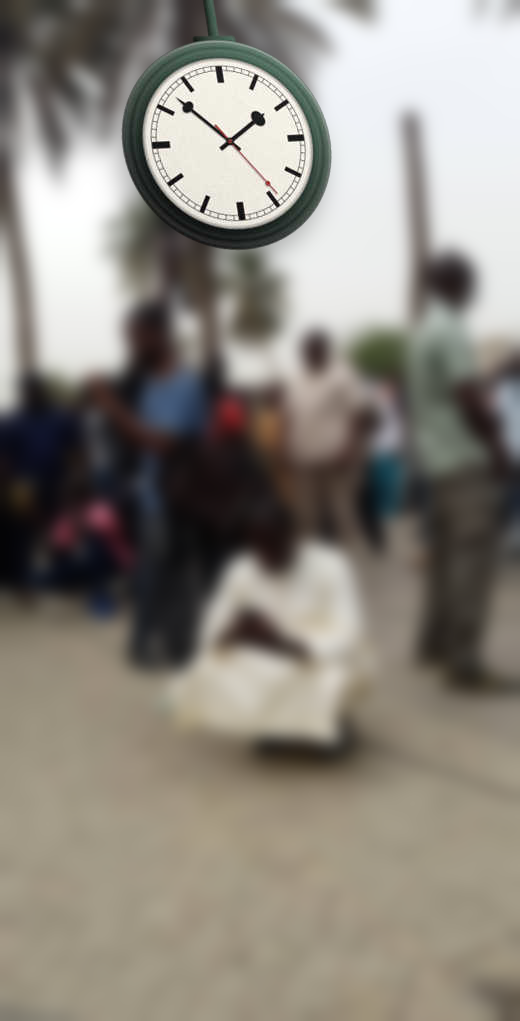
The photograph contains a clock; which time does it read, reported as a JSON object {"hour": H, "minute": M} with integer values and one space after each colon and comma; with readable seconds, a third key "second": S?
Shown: {"hour": 1, "minute": 52, "second": 24}
